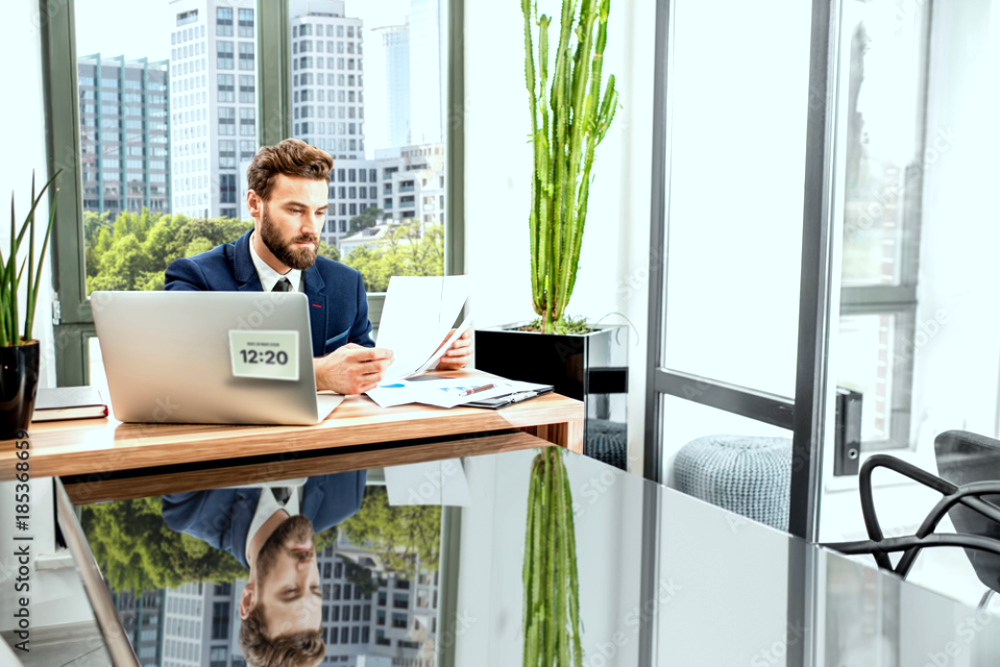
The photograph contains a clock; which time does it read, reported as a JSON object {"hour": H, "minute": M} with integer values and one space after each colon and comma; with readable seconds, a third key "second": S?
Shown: {"hour": 12, "minute": 20}
